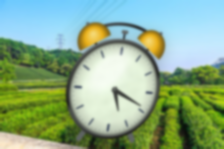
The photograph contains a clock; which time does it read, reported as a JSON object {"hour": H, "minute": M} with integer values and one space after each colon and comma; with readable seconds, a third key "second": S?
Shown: {"hour": 5, "minute": 19}
